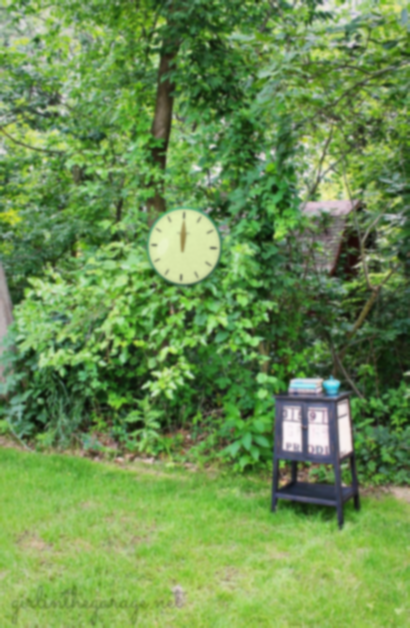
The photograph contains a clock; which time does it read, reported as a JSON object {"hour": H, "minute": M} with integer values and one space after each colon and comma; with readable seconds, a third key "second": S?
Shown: {"hour": 12, "minute": 0}
